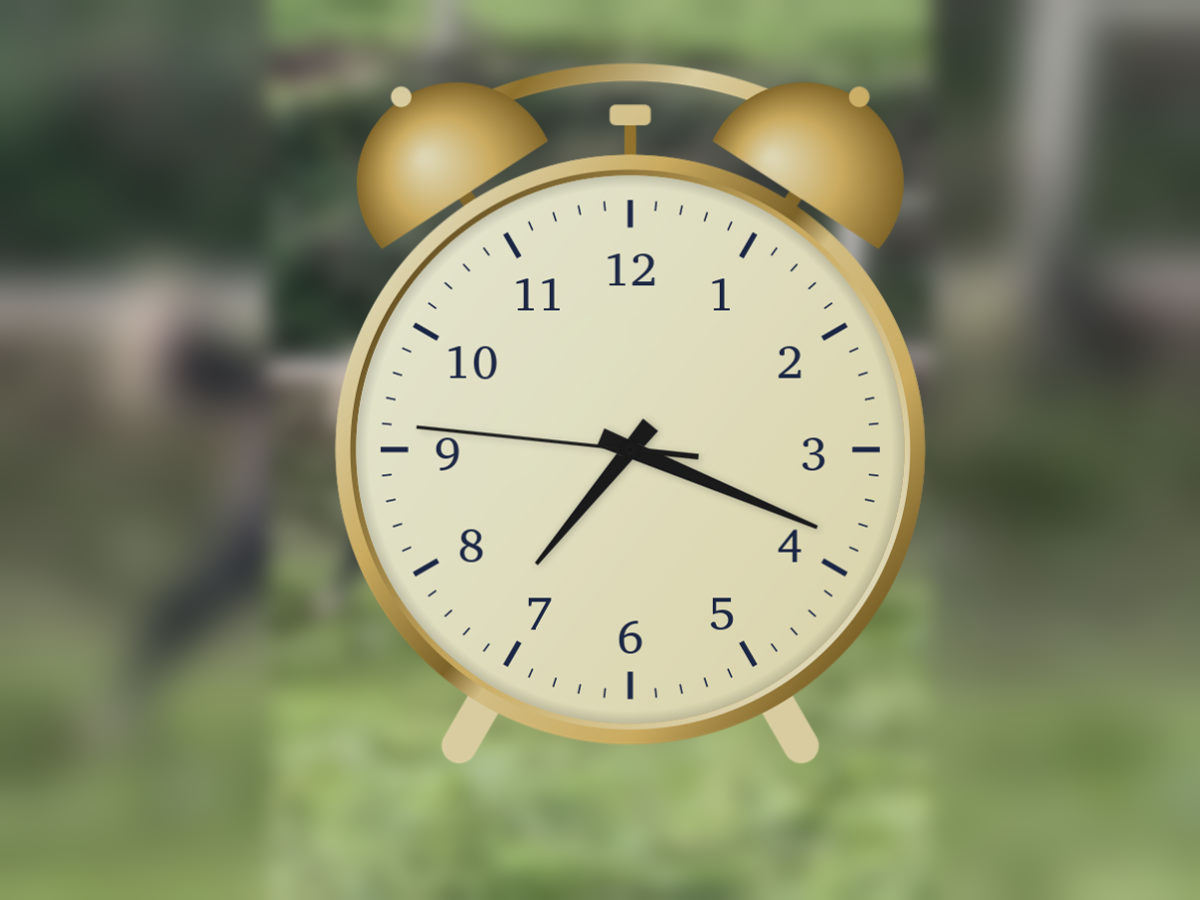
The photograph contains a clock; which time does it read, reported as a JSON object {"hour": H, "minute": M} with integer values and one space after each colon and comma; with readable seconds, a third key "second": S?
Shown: {"hour": 7, "minute": 18, "second": 46}
